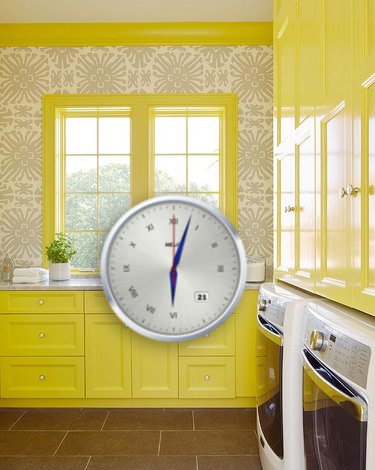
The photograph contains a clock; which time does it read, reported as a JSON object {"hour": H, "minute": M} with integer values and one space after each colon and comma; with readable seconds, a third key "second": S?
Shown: {"hour": 6, "minute": 3, "second": 0}
